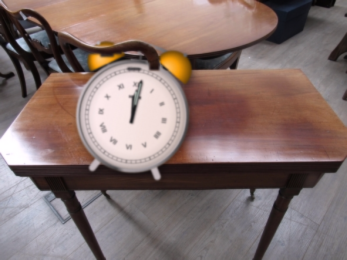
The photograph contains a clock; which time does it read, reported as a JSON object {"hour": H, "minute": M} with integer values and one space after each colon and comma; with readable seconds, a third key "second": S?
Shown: {"hour": 12, "minute": 1}
